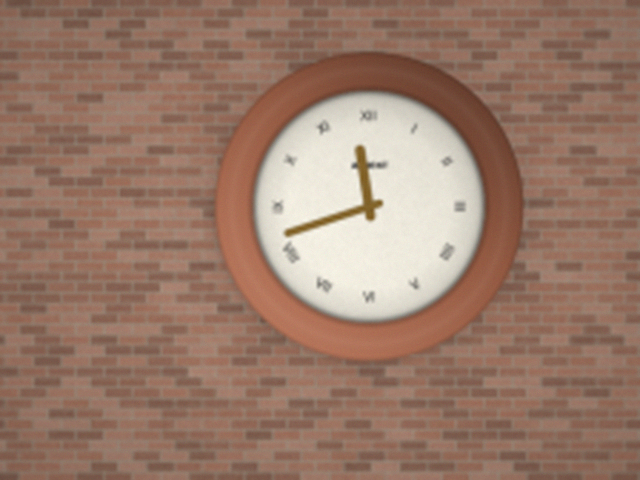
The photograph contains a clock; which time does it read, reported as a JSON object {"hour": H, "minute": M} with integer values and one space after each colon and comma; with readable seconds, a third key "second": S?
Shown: {"hour": 11, "minute": 42}
